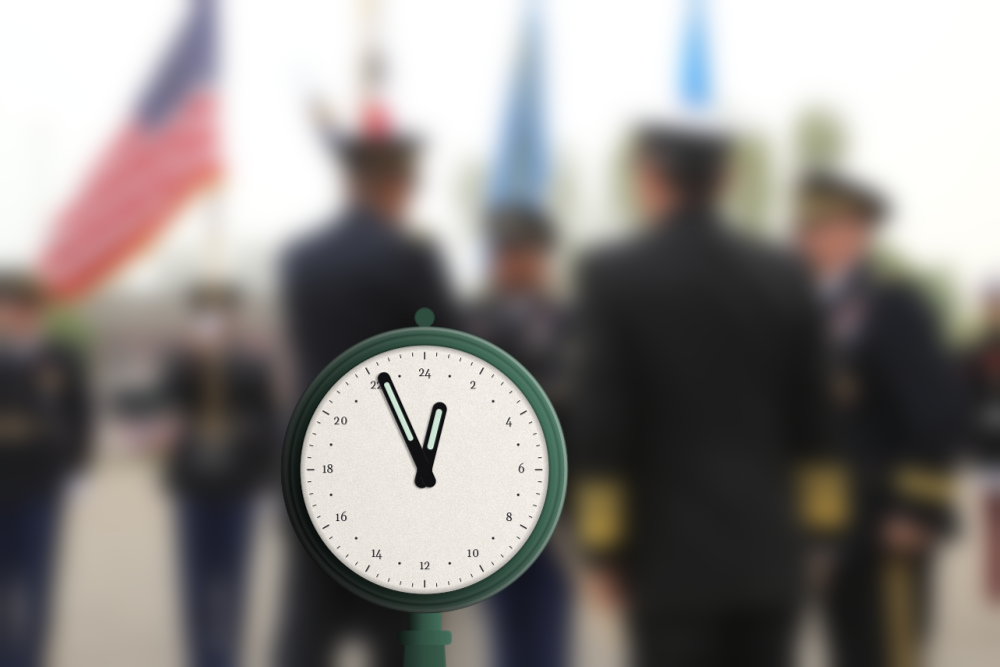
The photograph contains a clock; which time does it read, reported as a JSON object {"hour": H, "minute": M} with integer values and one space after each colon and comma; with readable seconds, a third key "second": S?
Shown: {"hour": 0, "minute": 56}
